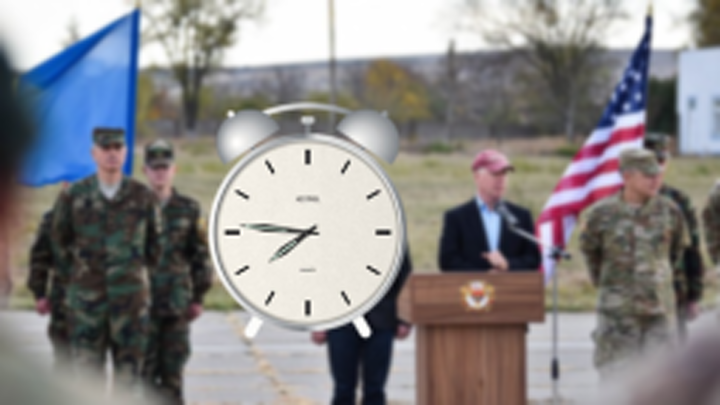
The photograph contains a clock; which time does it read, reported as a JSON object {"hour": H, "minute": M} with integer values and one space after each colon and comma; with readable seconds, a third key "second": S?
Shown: {"hour": 7, "minute": 46}
